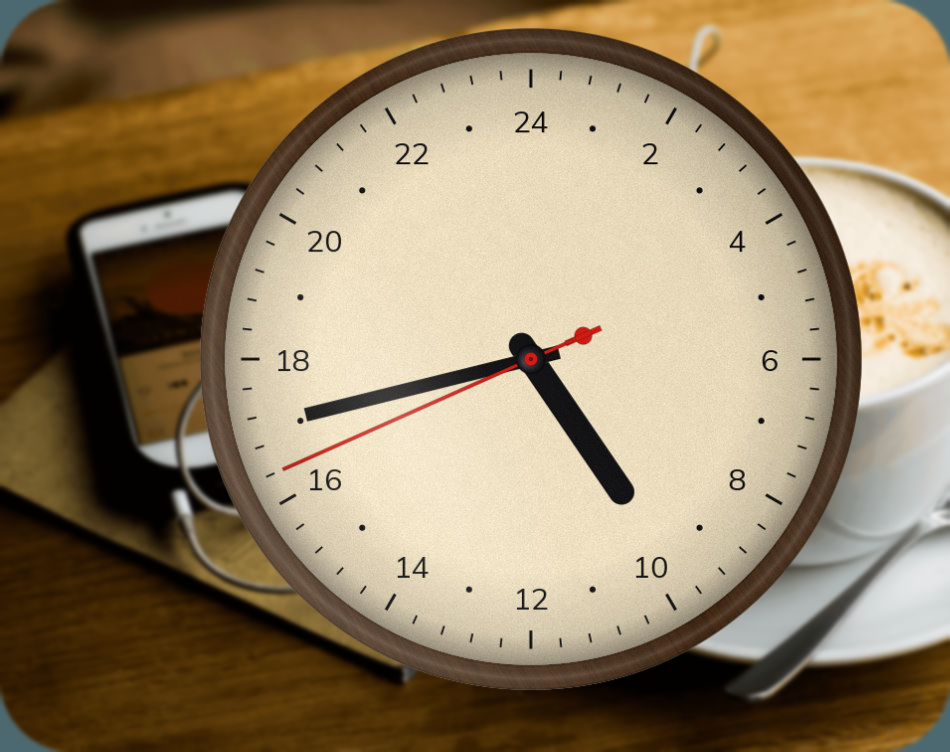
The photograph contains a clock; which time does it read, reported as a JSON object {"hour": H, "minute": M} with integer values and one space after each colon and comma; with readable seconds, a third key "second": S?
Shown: {"hour": 9, "minute": 42, "second": 41}
